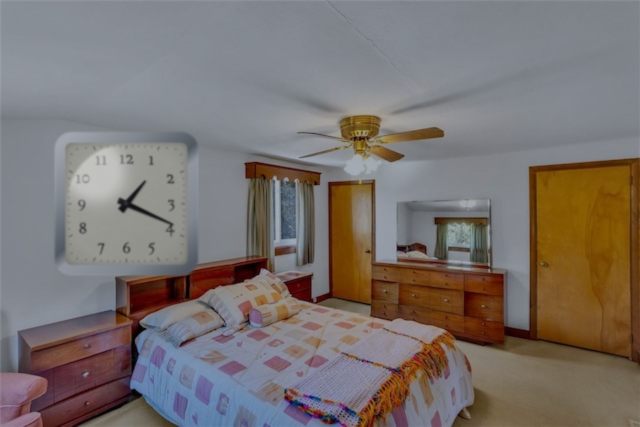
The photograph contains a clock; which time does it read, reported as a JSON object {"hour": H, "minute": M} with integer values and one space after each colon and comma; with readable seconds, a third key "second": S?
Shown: {"hour": 1, "minute": 19}
